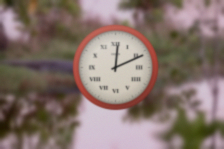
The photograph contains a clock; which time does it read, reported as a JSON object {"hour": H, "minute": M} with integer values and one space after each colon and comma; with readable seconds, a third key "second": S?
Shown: {"hour": 12, "minute": 11}
